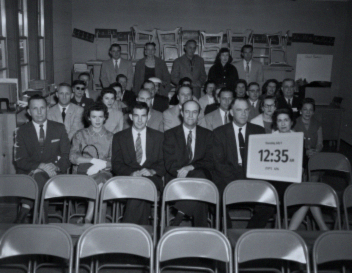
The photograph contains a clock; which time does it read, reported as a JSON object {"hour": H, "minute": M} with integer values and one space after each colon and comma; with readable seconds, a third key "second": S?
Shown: {"hour": 12, "minute": 35}
